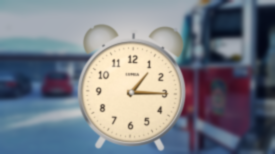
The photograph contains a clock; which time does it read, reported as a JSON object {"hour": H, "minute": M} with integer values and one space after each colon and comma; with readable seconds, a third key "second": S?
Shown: {"hour": 1, "minute": 15}
